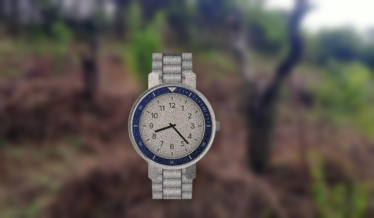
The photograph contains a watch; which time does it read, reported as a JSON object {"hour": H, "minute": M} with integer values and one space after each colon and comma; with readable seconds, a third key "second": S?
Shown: {"hour": 8, "minute": 23}
